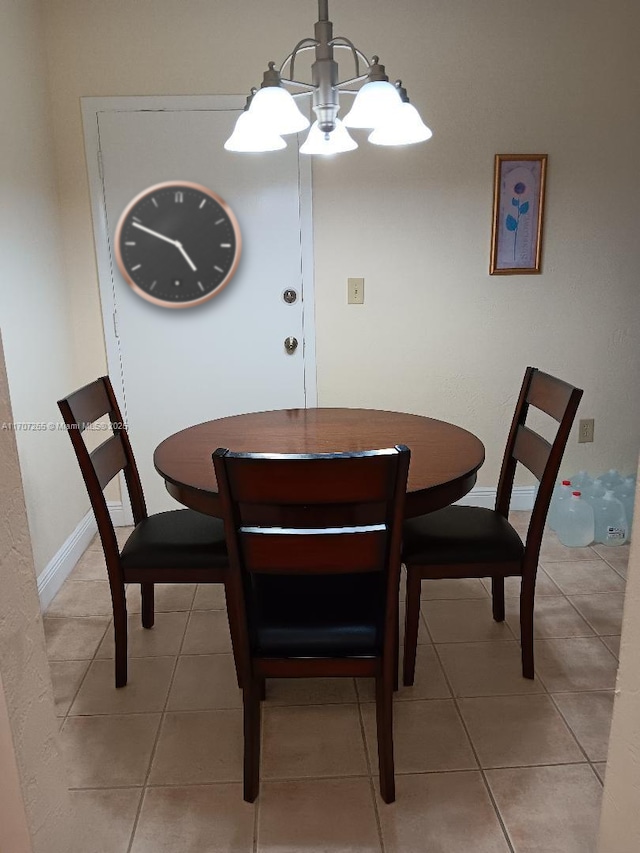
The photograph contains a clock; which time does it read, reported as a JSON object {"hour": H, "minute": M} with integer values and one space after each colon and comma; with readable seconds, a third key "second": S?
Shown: {"hour": 4, "minute": 49}
